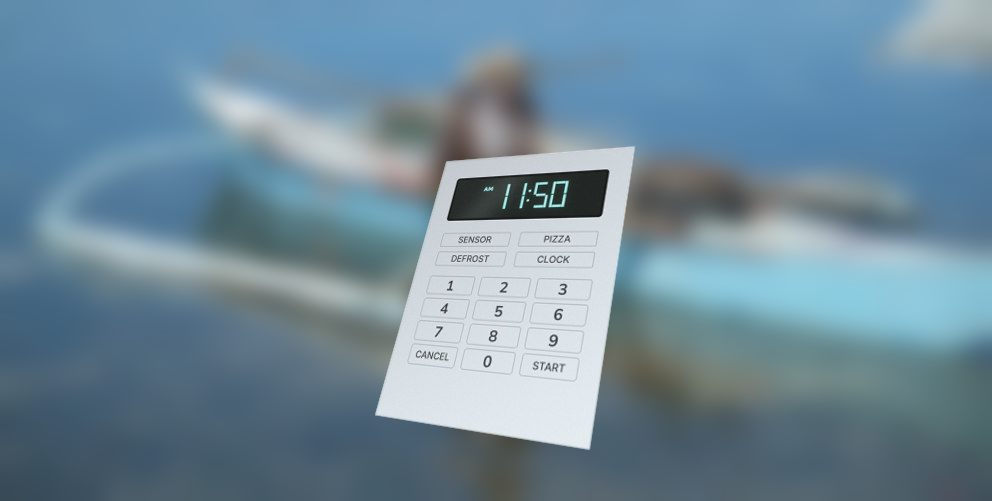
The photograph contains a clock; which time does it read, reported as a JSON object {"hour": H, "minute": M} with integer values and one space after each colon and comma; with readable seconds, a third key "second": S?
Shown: {"hour": 11, "minute": 50}
